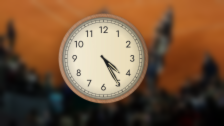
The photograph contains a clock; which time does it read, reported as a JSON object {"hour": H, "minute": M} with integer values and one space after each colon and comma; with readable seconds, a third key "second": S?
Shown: {"hour": 4, "minute": 25}
